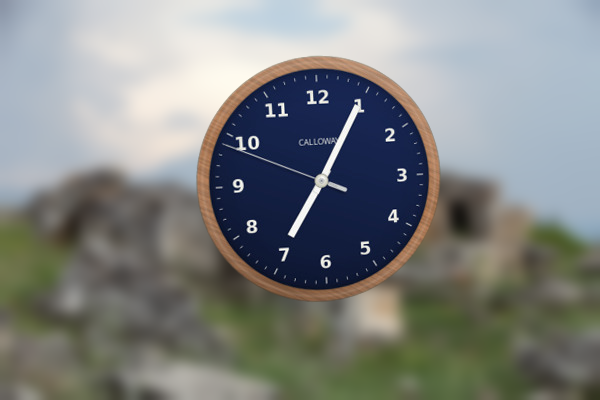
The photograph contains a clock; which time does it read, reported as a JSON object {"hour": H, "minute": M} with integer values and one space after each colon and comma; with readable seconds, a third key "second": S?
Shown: {"hour": 7, "minute": 4, "second": 49}
